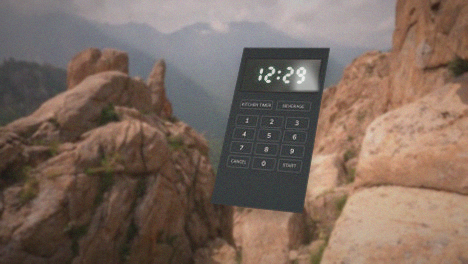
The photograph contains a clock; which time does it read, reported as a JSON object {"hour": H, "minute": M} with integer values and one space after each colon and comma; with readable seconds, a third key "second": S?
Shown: {"hour": 12, "minute": 29}
